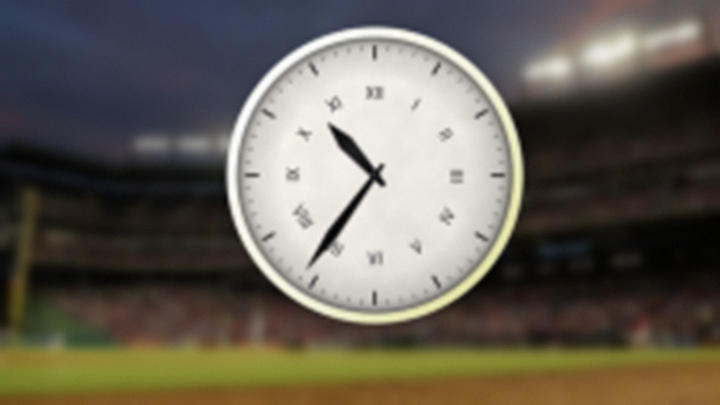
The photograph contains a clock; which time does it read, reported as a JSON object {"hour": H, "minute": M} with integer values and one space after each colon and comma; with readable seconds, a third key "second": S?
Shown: {"hour": 10, "minute": 36}
